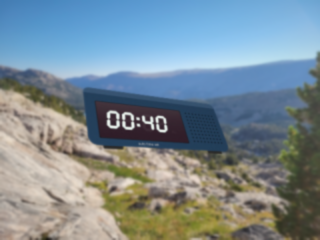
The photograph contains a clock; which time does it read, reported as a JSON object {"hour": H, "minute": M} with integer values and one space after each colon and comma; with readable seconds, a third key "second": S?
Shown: {"hour": 0, "minute": 40}
